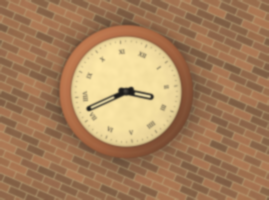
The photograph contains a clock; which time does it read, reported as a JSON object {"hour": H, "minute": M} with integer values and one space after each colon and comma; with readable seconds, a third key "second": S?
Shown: {"hour": 2, "minute": 37}
